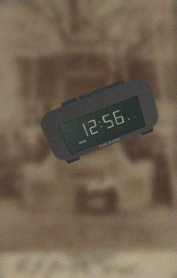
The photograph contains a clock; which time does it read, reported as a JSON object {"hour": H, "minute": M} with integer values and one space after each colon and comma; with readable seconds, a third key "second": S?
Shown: {"hour": 12, "minute": 56}
